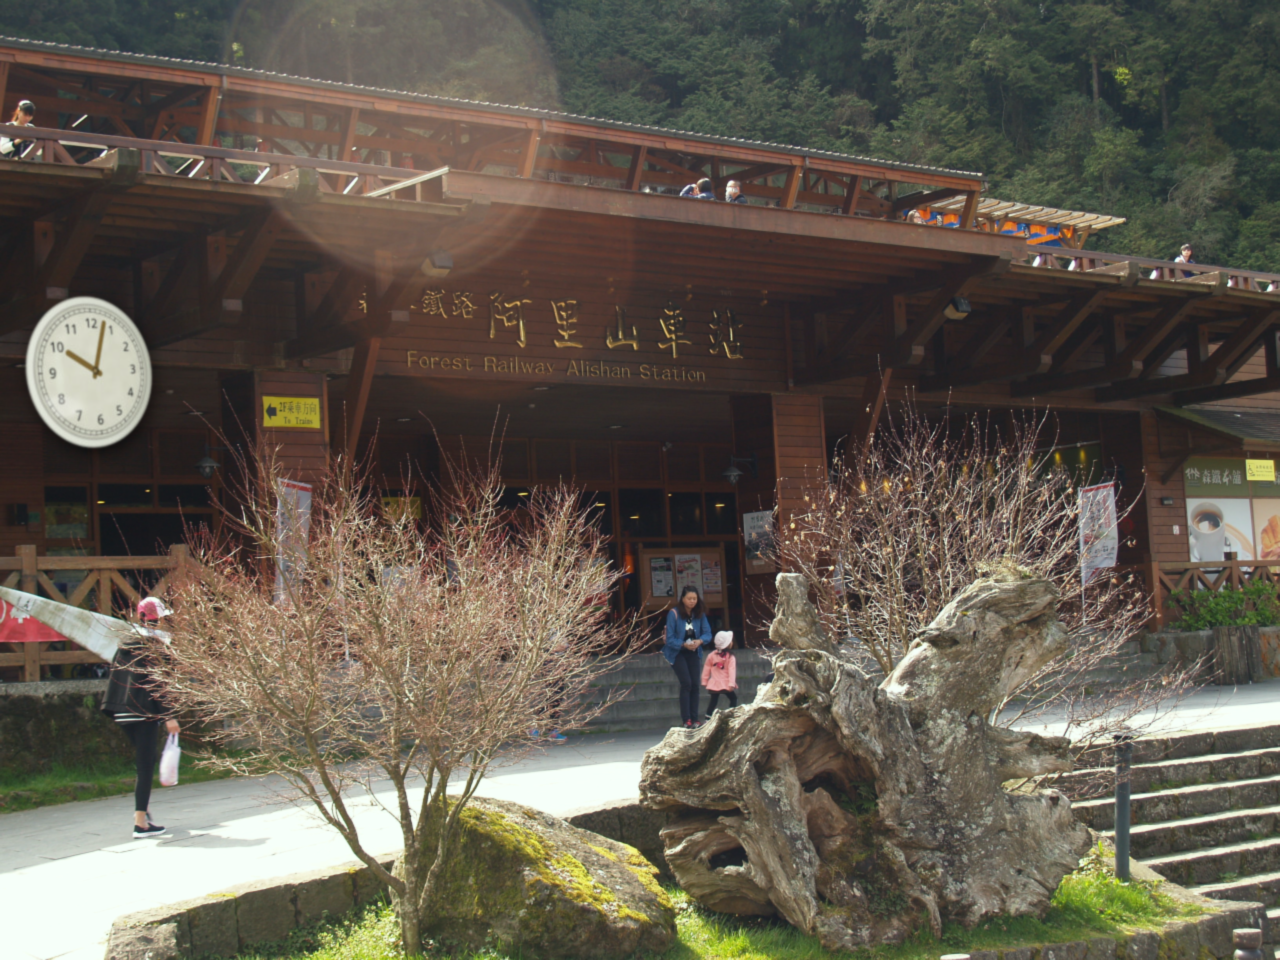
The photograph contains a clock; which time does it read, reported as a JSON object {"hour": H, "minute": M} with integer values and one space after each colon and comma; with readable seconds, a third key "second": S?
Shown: {"hour": 10, "minute": 3}
